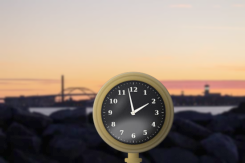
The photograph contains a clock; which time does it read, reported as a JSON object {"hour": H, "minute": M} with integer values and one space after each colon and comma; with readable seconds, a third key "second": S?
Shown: {"hour": 1, "minute": 58}
